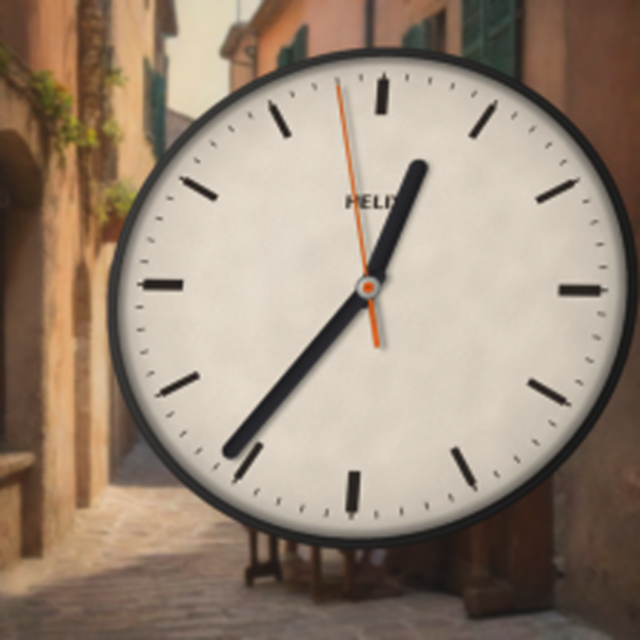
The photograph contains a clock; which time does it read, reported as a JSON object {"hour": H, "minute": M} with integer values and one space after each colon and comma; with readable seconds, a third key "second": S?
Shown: {"hour": 12, "minute": 35, "second": 58}
